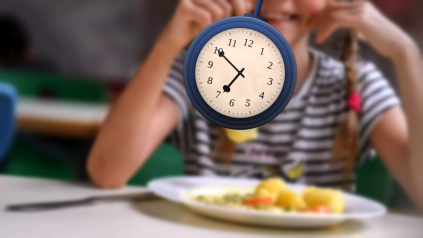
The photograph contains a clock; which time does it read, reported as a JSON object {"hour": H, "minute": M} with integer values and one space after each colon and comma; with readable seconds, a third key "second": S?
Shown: {"hour": 6, "minute": 50}
